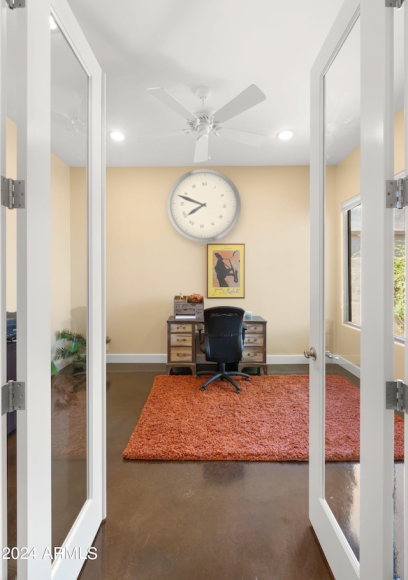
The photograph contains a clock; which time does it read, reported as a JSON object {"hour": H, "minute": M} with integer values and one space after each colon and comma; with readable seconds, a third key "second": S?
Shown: {"hour": 7, "minute": 48}
